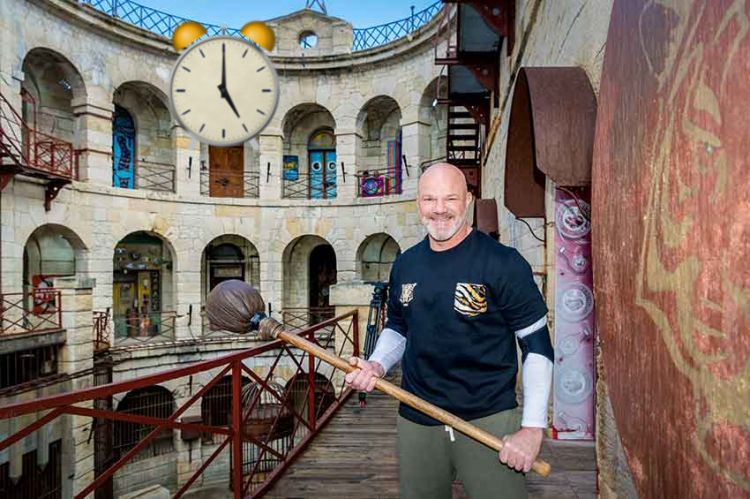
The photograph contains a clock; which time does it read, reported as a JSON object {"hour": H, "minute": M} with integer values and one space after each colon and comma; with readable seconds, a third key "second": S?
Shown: {"hour": 5, "minute": 0}
